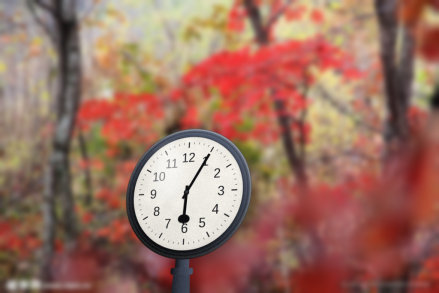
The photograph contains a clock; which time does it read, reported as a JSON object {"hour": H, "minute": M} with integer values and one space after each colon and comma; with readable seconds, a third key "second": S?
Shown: {"hour": 6, "minute": 5}
